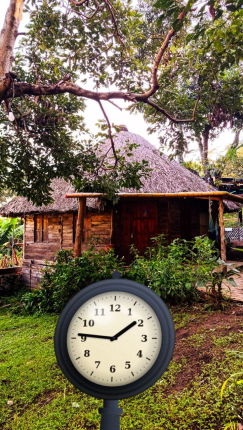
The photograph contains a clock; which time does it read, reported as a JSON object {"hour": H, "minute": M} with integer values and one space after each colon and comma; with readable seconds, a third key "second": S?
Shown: {"hour": 1, "minute": 46}
